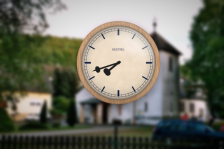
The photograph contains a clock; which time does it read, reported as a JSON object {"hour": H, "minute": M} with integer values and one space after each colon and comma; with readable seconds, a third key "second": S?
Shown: {"hour": 7, "minute": 42}
